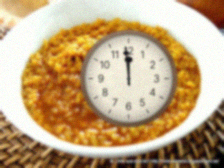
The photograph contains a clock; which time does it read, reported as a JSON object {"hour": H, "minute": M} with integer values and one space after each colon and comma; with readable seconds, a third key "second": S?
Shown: {"hour": 11, "minute": 59}
